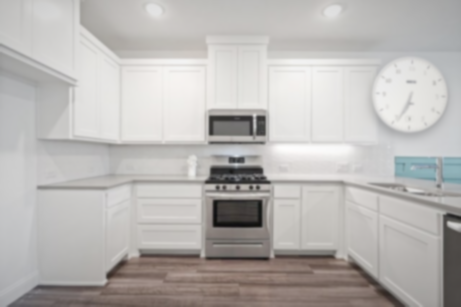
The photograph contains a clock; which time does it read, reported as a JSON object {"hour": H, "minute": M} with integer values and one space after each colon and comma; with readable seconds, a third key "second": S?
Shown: {"hour": 6, "minute": 34}
